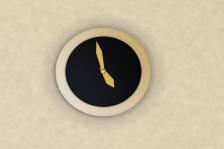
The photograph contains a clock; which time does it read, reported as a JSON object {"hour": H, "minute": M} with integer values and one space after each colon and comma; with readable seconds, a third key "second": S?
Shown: {"hour": 4, "minute": 58}
